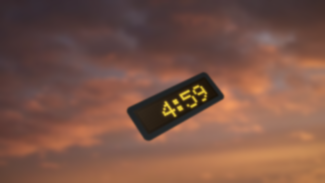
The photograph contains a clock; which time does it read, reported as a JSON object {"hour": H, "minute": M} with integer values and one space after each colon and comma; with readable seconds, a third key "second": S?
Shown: {"hour": 4, "minute": 59}
